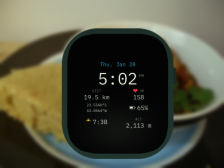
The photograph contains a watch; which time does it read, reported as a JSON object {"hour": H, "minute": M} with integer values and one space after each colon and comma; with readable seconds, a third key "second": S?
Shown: {"hour": 5, "minute": 2}
